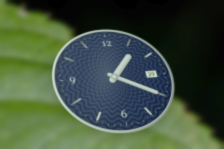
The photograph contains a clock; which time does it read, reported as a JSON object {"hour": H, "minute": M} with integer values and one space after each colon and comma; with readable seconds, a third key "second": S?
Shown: {"hour": 1, "minute": 20}
